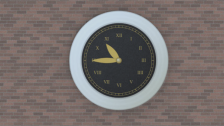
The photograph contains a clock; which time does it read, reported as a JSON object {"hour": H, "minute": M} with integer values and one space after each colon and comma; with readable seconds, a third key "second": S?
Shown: {"hour": 10, "minute": 45}
